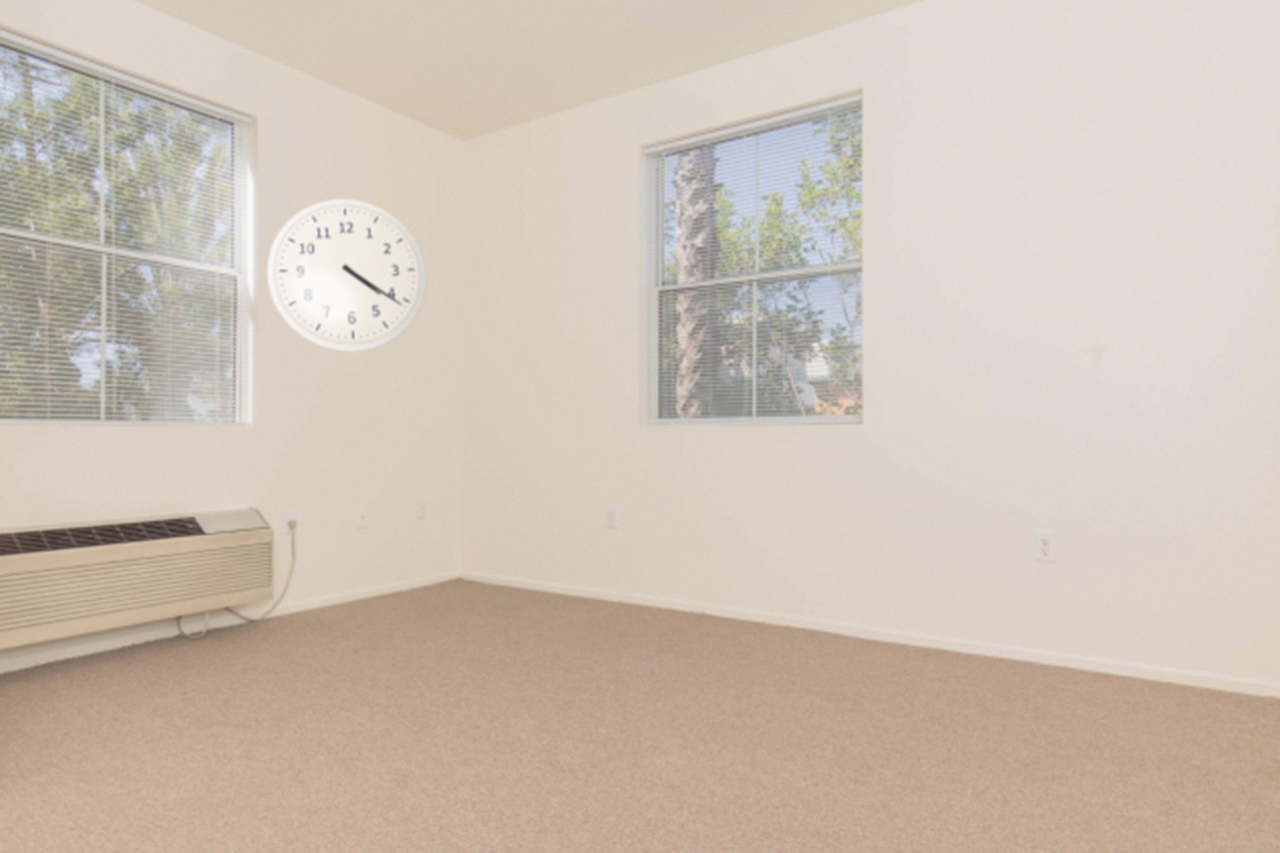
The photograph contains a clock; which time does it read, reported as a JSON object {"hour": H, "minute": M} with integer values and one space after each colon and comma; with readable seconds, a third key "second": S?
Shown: {"hour": 4, "minute": 21}
